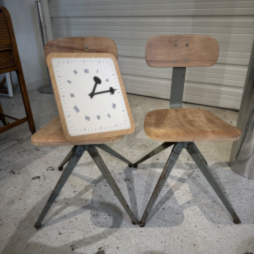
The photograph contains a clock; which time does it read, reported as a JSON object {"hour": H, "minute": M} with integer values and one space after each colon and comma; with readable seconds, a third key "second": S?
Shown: {"hour": 1, "minute": 14}
